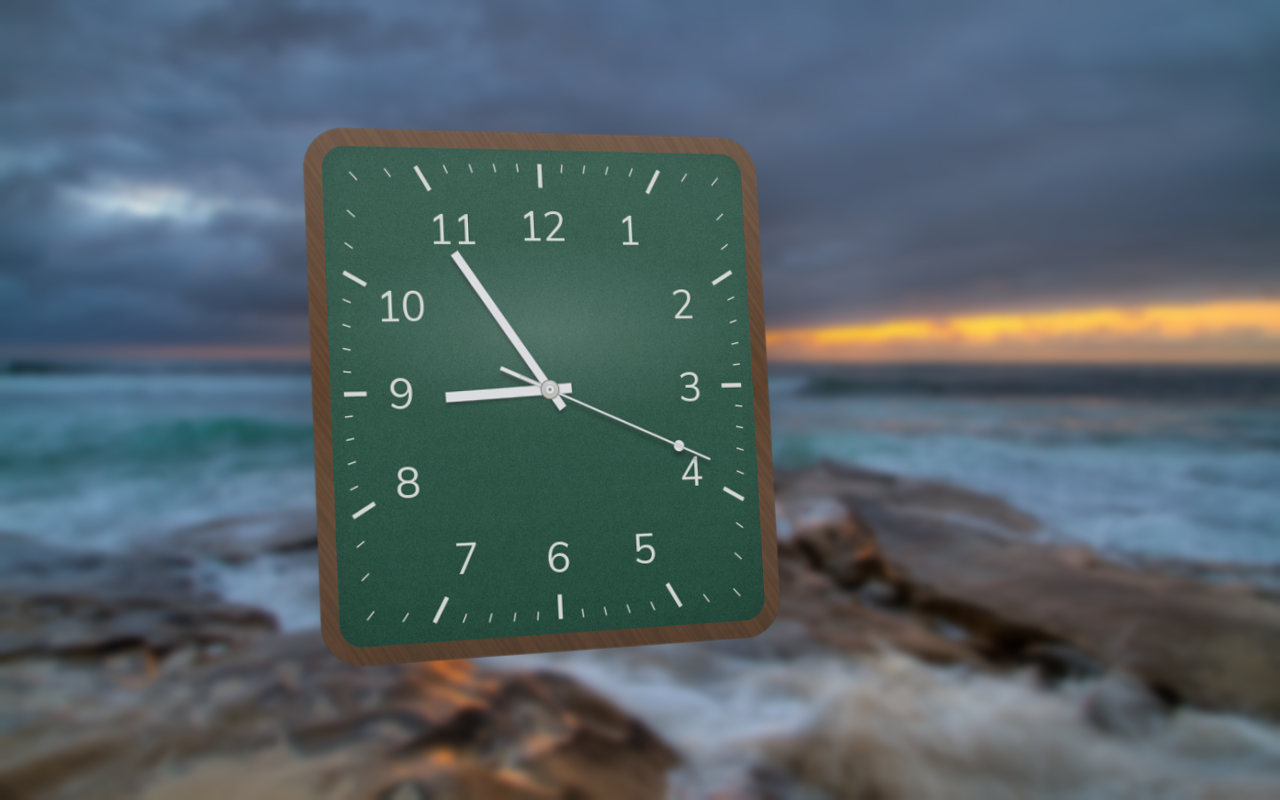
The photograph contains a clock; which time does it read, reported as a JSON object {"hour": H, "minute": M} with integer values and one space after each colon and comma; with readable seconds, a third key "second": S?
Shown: {"hour": 8, "minute": 54, "second": 19}
